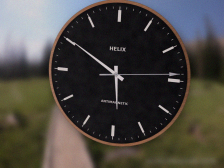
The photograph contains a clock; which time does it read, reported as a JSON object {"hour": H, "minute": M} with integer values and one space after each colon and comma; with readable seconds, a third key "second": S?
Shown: {"hour": 5, "minute": 50, "second": 14}
